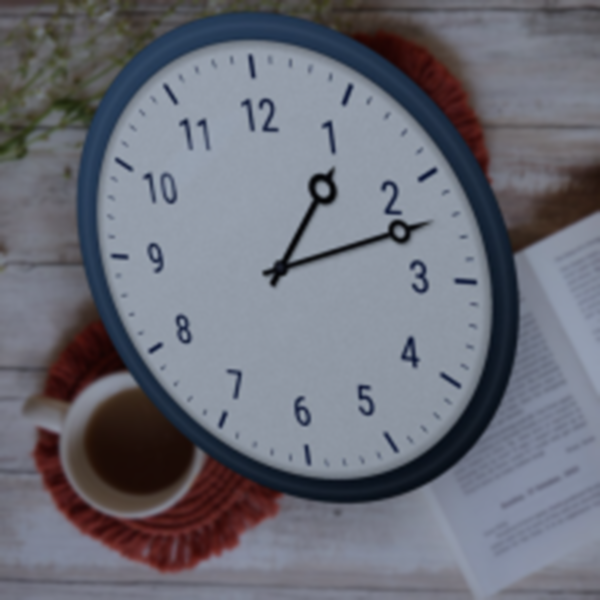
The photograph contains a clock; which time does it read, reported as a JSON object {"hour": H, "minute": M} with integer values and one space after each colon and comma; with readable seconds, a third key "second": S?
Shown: {"hour": 1, "minute": 12}
